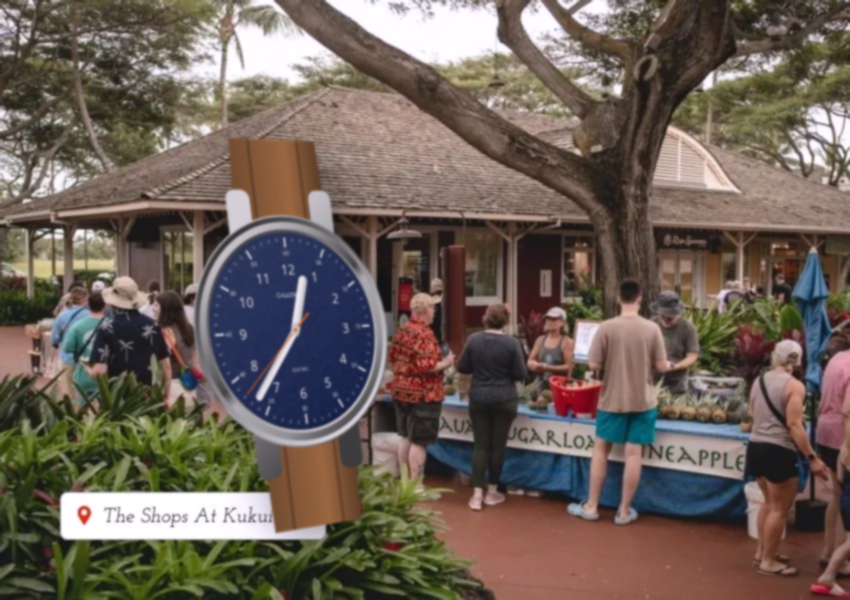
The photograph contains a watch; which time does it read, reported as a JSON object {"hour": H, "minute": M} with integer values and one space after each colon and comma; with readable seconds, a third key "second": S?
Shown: {"hour": 12, "minute": 36, "second": 38}
